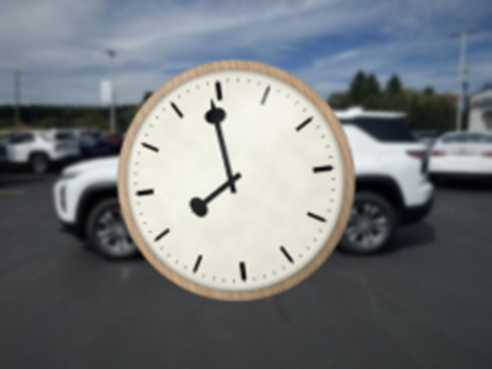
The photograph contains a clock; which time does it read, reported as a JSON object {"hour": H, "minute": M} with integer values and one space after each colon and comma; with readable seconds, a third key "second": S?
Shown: {"hour": 7, "minute": 59}
